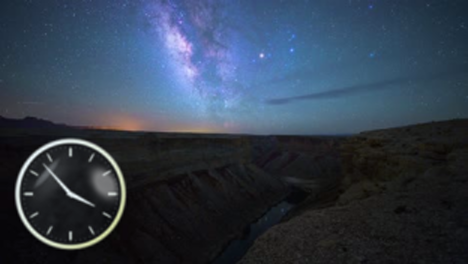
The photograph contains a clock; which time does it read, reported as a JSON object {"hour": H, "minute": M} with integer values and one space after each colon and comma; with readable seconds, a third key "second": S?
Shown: {"hour": 3, "minute": 53}
